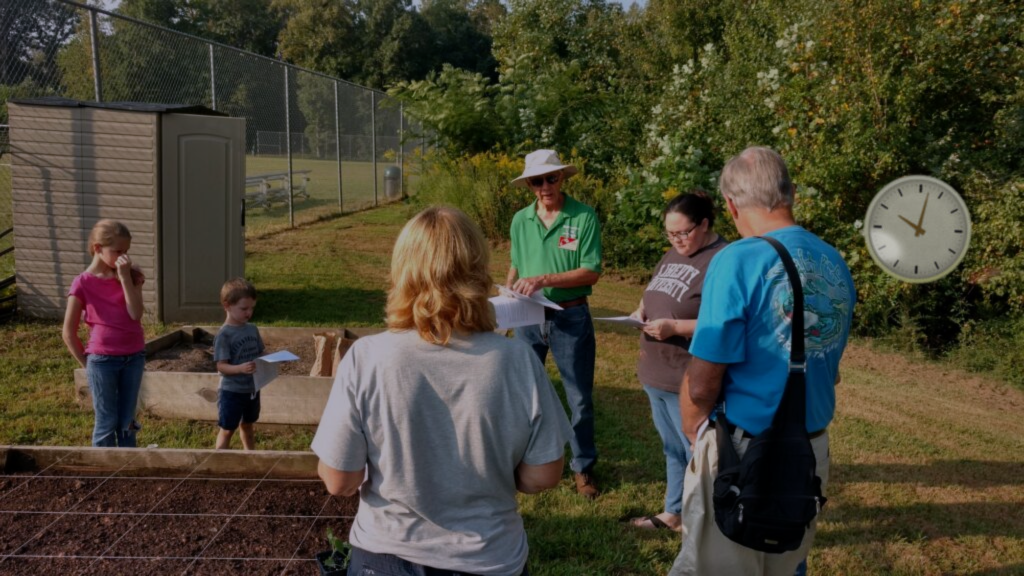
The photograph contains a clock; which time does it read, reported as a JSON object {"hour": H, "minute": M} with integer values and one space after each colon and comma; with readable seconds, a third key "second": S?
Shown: {"hour": 10, "minute": 2}
